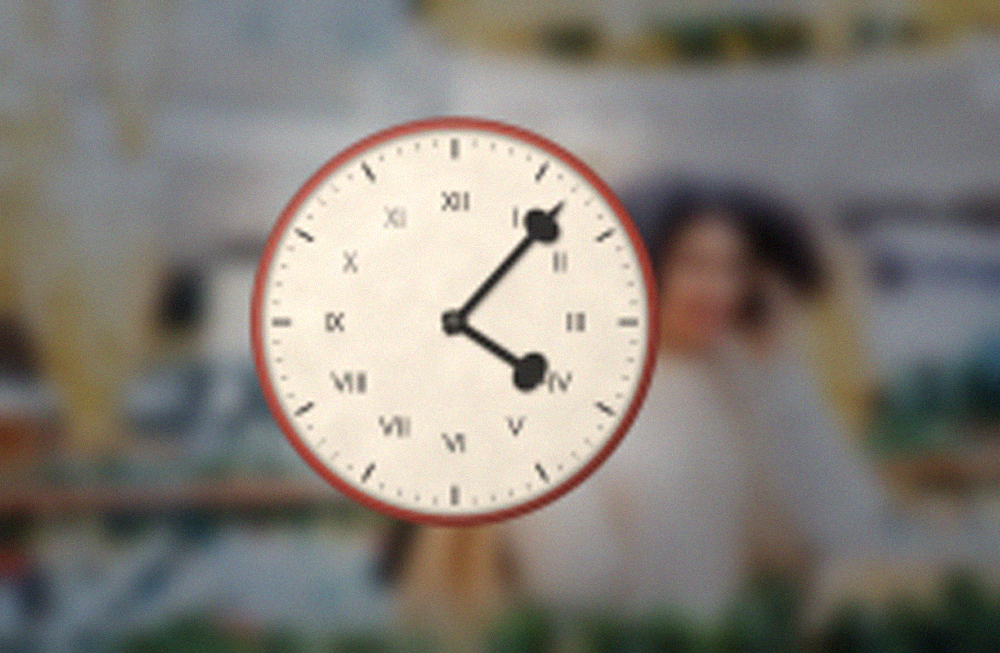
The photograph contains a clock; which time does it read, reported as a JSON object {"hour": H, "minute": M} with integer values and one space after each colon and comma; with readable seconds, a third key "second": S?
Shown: {"hour": 4, "minute": 7}
